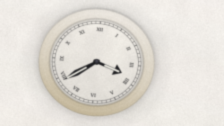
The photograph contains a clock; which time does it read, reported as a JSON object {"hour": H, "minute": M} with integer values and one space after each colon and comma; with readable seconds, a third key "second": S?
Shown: {"hour": 3, "minute": 39}
